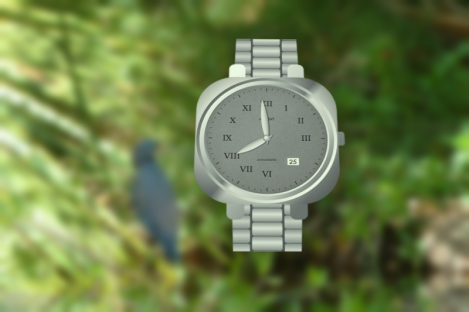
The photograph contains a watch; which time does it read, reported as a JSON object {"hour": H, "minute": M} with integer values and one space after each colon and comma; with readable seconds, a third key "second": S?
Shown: {"hour": 7, "minute": 59}
